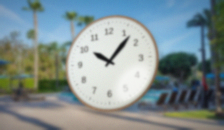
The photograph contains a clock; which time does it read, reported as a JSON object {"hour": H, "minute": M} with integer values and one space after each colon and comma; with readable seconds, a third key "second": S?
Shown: {"hour": 10, "minute": 7}
